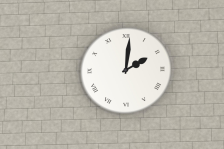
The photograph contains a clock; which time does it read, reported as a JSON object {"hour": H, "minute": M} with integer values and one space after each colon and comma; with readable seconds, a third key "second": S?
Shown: {"hour": 2, "minute": 1}
